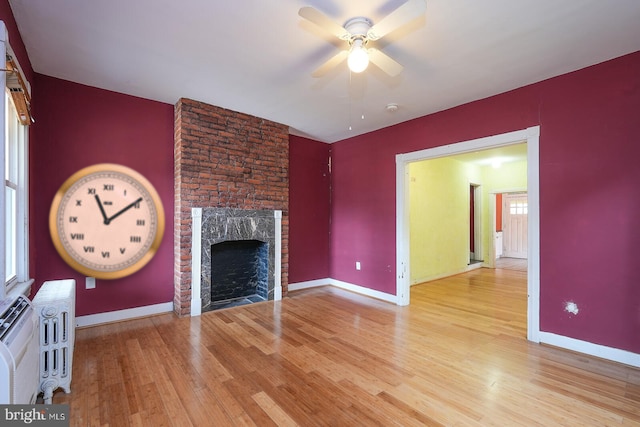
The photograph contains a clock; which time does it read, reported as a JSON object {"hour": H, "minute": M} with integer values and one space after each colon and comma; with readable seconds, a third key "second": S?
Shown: {"hour": 11, "minute": 9}
